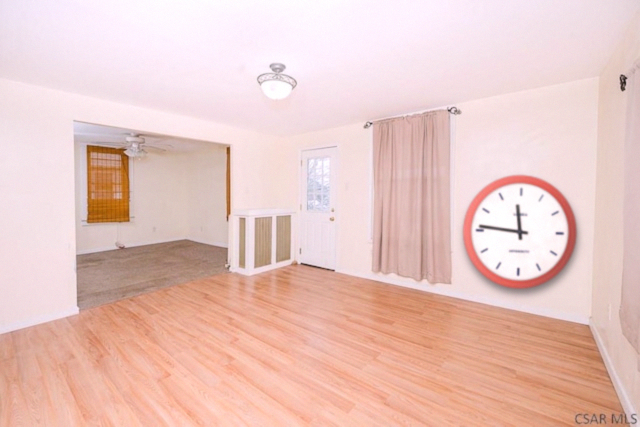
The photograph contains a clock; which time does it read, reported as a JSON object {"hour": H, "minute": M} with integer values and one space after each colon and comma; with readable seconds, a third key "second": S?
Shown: {"hour": 11, "minute": 46}
